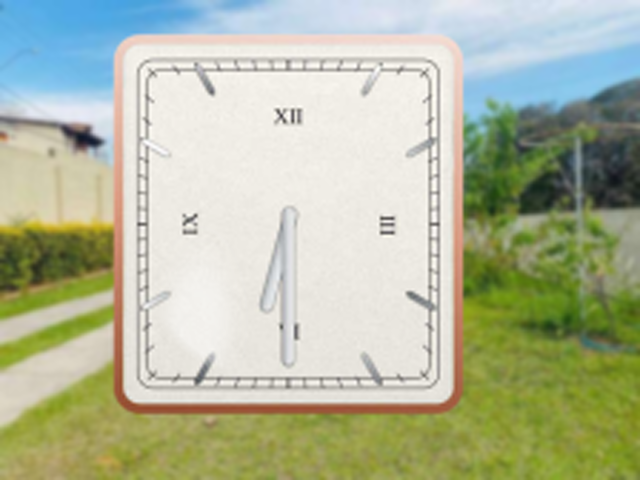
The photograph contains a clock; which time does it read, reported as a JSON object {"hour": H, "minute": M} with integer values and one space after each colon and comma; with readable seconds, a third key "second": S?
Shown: {"hour": 6, "minute": 30}
